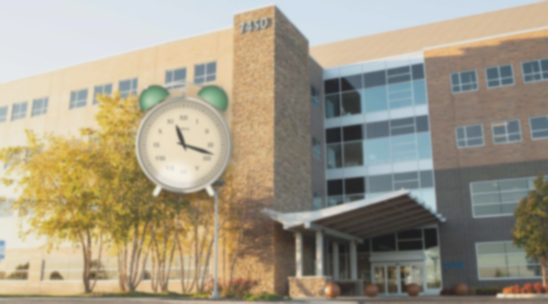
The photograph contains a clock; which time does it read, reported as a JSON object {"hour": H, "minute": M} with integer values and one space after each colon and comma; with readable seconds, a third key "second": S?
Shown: {"hour": 11, "minute": 18}
